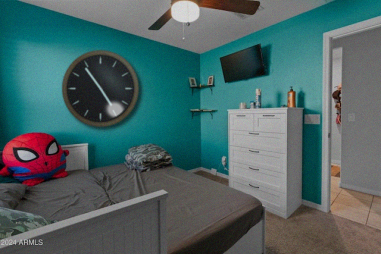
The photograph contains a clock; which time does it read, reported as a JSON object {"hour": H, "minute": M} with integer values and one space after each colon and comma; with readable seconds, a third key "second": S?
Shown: {"hour": 4, "minute": 54}
